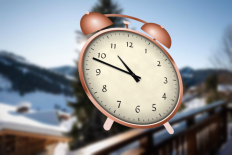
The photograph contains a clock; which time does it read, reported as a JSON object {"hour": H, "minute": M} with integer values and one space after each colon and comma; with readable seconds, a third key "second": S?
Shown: {"hour": 10, "minute": 48}
